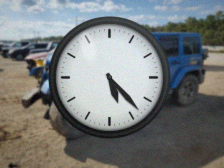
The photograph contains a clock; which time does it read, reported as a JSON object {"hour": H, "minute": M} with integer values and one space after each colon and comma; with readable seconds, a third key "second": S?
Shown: {"hour": 5, "minute": 23}
